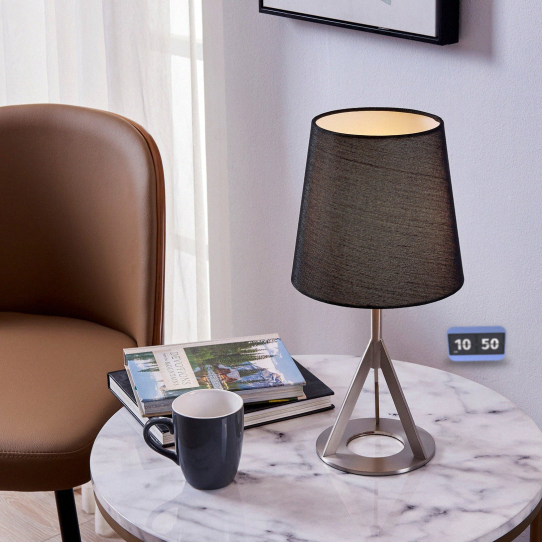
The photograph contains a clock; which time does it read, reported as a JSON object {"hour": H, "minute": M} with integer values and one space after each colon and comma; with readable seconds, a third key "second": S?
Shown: {"hour": 10, "minute": 50}
